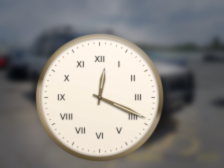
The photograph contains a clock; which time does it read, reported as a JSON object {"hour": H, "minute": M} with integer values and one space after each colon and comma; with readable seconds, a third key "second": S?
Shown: {"hour": 12, "minute": 19}
